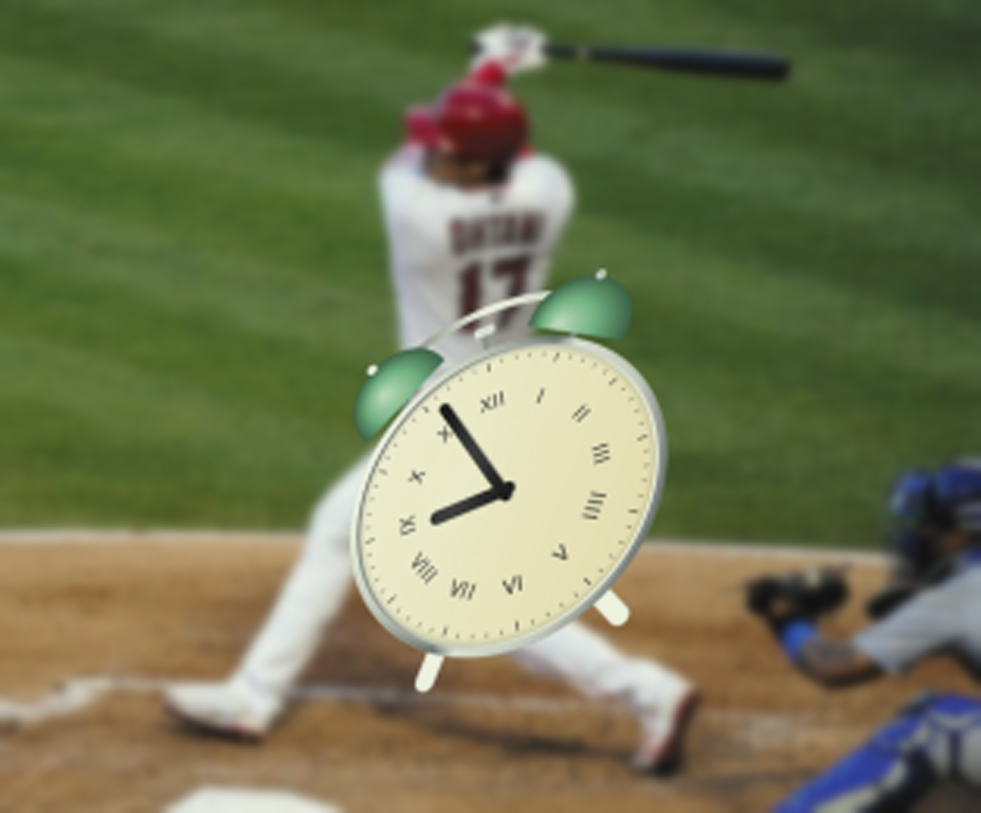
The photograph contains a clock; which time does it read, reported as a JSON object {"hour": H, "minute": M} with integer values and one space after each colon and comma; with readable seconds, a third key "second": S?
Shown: {"hour": 8, "minute": 56}
